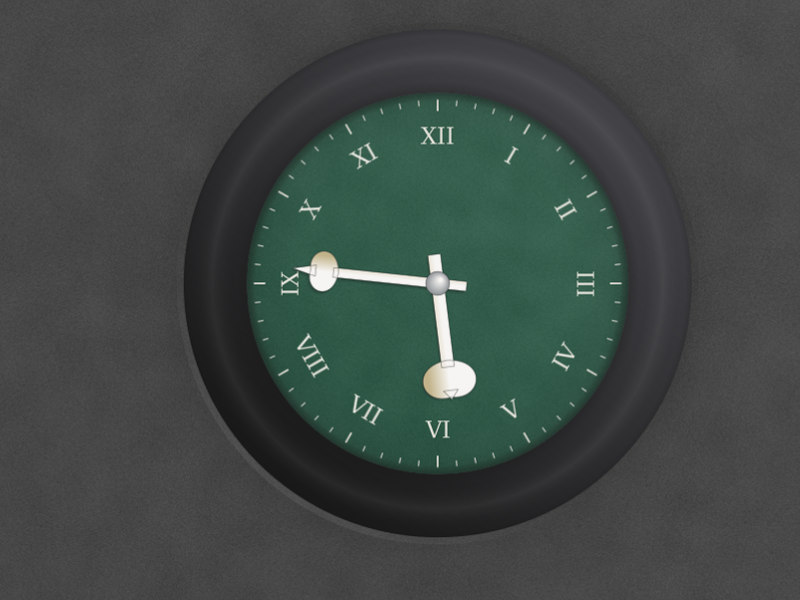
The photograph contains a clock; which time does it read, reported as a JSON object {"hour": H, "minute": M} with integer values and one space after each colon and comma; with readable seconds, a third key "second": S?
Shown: {"hour": 5, "minute": 46}
